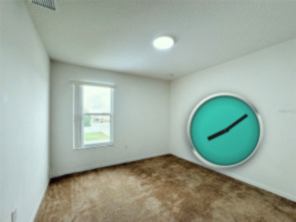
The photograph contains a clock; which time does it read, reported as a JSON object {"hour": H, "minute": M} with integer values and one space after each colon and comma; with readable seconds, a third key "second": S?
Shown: {"hour": 8, "minute": 9}
